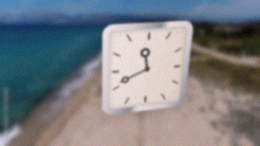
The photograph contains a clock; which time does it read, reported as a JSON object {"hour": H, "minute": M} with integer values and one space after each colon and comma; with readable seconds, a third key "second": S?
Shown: {"hour": 11, "minute": 41}
